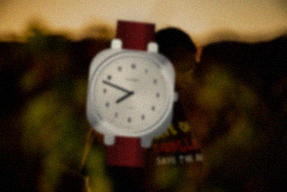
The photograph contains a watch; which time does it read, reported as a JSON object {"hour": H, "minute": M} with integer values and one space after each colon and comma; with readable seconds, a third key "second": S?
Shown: {"hour": 7, "minute": 48}
